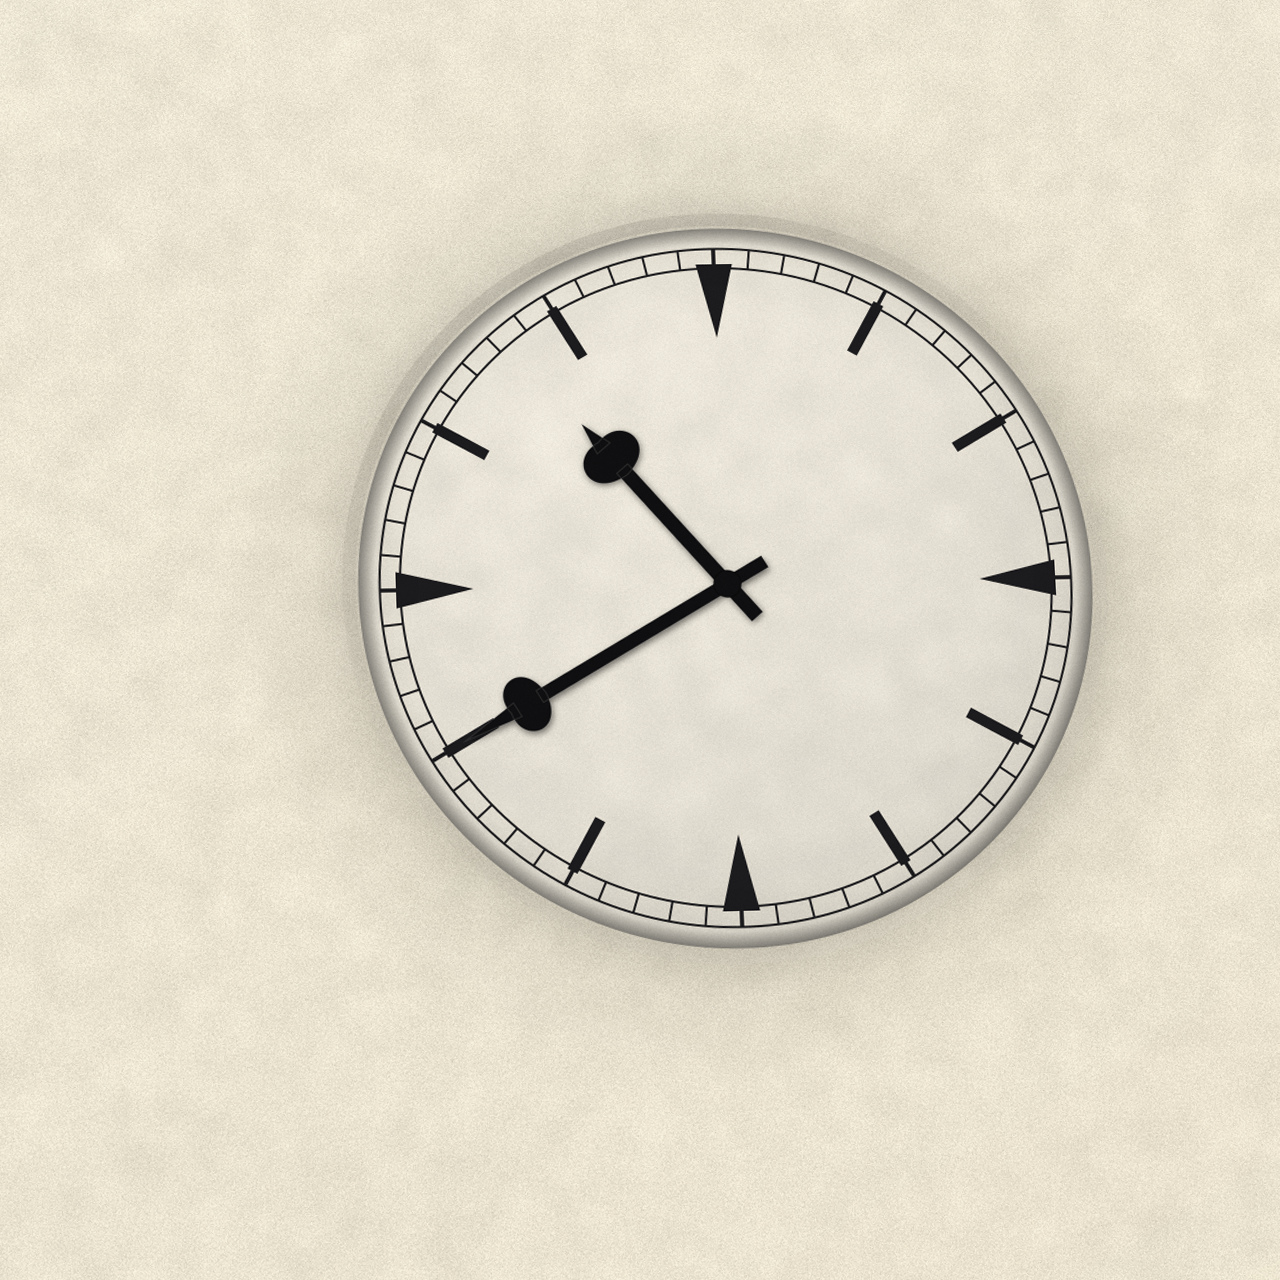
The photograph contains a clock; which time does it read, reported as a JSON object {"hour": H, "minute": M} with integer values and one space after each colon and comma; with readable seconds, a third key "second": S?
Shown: {"hour": 10, "minute": 40}
